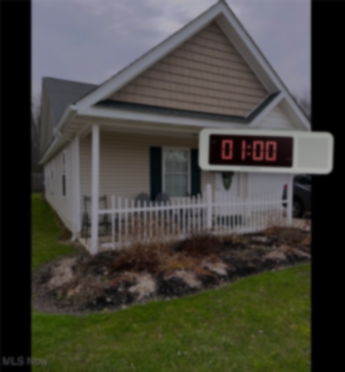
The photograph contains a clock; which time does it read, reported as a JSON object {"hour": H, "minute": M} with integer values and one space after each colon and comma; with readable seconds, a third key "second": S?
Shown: {"hour": 1, "minute": 0}
